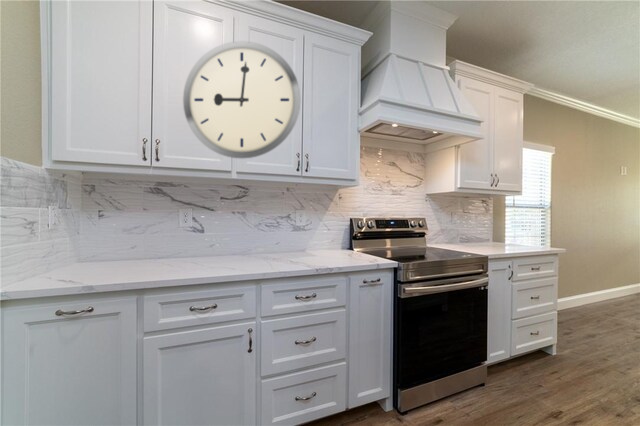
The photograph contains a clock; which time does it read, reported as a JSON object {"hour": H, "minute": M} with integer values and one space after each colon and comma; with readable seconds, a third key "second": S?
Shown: {"hour": 9, "minute": 1}
